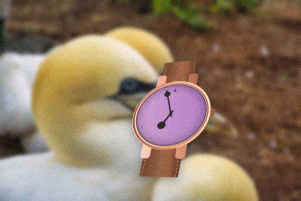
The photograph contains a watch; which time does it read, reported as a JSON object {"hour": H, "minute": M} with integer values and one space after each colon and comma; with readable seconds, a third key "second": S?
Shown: {"hour": 6, "minute": 57}
